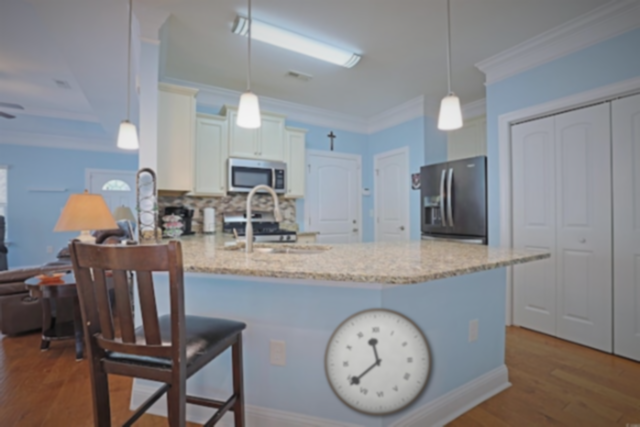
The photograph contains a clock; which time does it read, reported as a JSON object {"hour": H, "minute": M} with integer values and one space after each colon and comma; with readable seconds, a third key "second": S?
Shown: {"hour": 11, "minute": 39}
